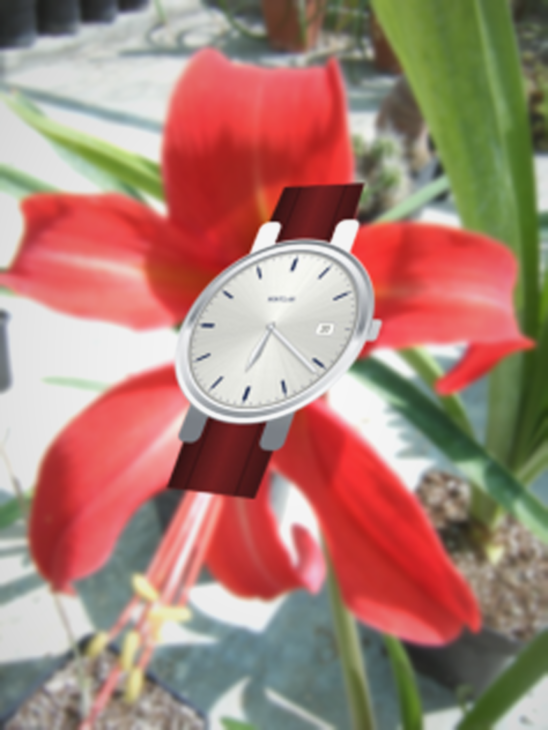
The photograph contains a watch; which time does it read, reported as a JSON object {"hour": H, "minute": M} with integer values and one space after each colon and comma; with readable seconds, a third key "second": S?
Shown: {"hour": 6, "minute": 21}
